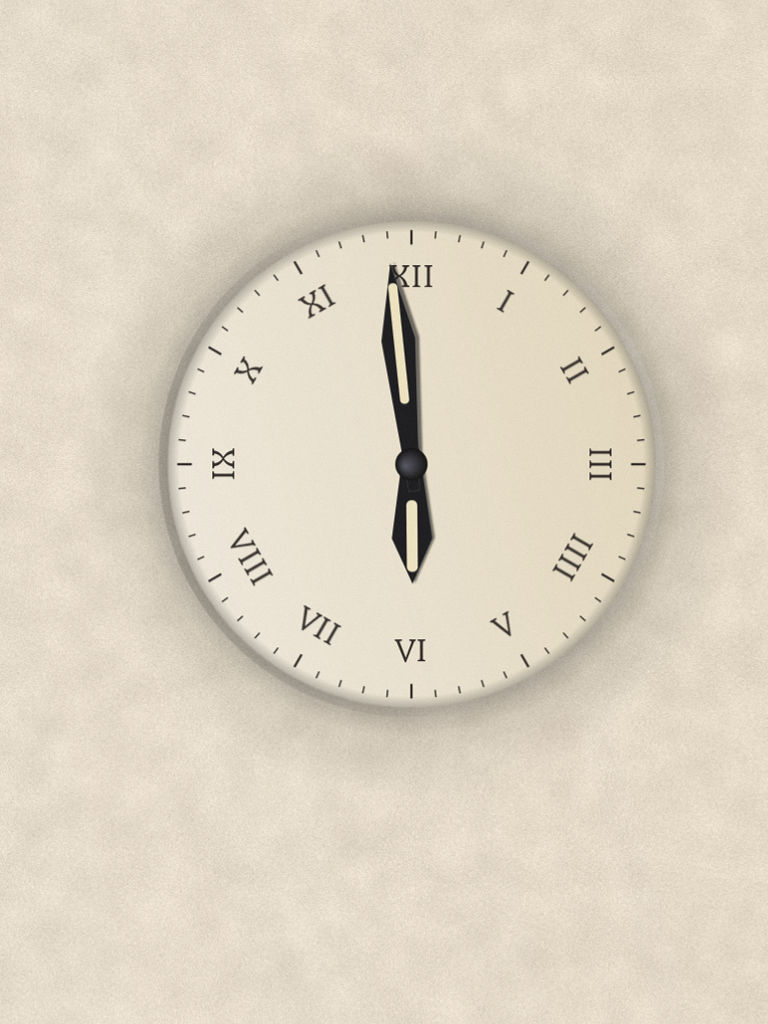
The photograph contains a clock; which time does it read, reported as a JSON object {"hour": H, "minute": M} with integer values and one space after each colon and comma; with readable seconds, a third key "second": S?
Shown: {"hour": 5, "minute": 59}
